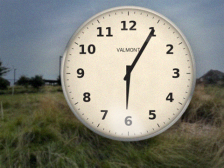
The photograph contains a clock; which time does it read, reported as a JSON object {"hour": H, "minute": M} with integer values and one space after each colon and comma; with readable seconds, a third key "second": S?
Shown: {"hour": 6, "minute": 5}
